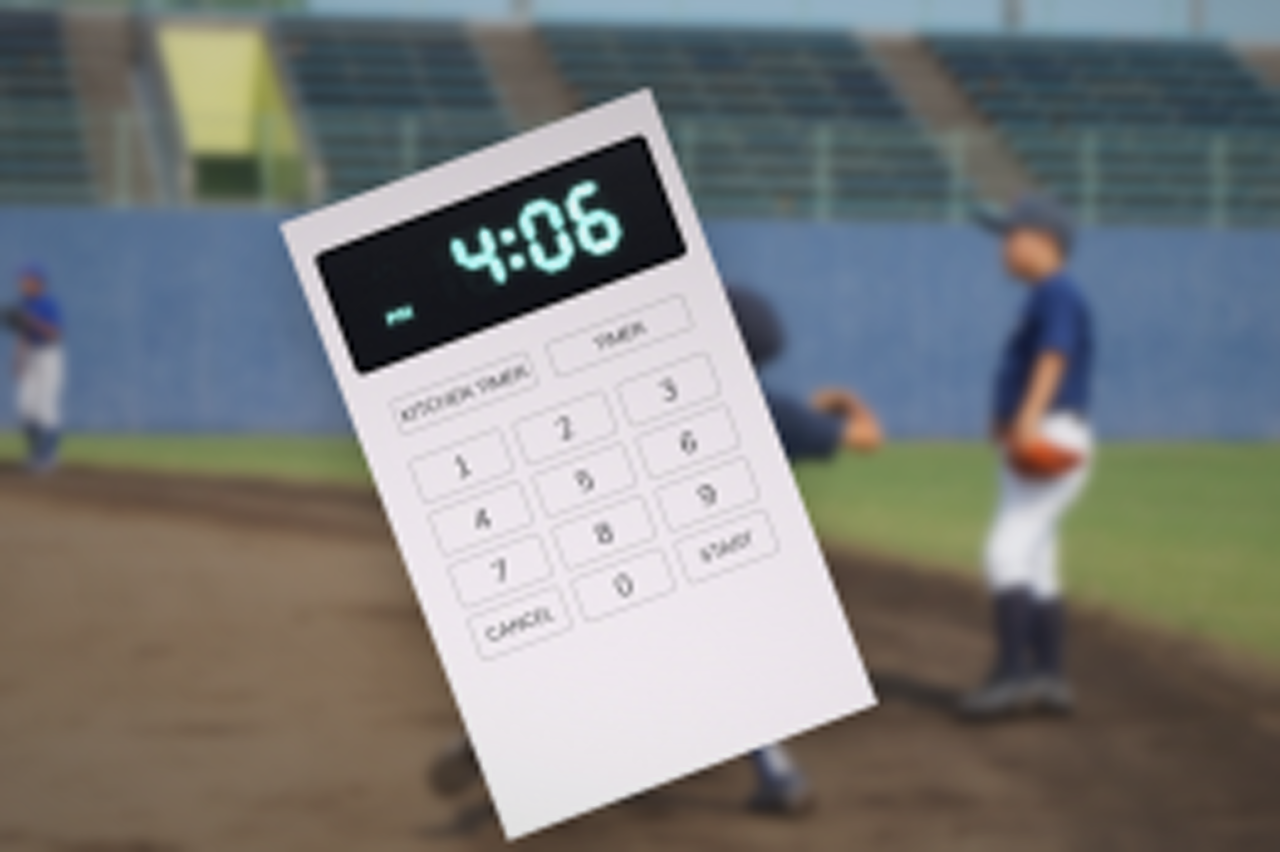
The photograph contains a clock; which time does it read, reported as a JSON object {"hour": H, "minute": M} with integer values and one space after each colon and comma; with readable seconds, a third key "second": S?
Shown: {"hour": 4, "minute": 6}
